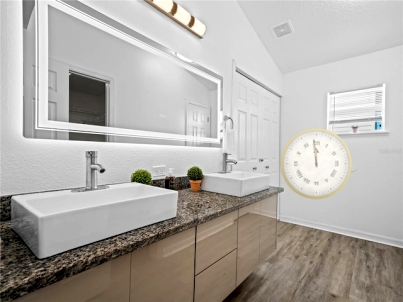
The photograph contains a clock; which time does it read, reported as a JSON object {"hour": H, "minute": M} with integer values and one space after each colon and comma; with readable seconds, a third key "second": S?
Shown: {"hour": 11, "minute": 59}
